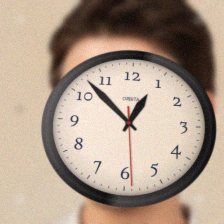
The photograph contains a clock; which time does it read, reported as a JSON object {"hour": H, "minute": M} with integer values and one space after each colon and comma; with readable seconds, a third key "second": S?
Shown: {"hour": 12, "minute": 52, "second": 29}
